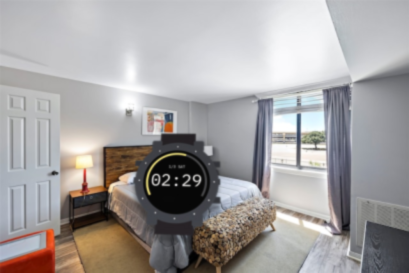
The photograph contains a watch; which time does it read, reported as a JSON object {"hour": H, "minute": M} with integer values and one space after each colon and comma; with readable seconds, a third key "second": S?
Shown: {"hour": 2, "minute": 29}
